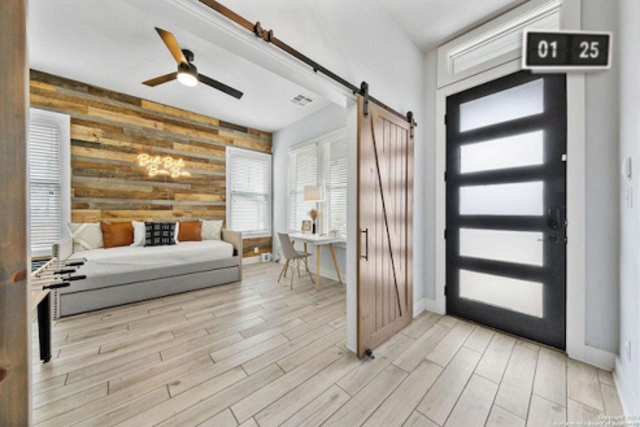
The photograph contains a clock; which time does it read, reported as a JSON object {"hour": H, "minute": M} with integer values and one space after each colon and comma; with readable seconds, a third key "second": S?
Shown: {"hour": 1, "minute": 25}
